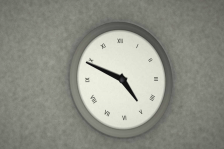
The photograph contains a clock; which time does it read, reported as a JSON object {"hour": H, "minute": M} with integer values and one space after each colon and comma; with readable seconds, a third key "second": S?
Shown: {"hour": 4, "minute": 49}
